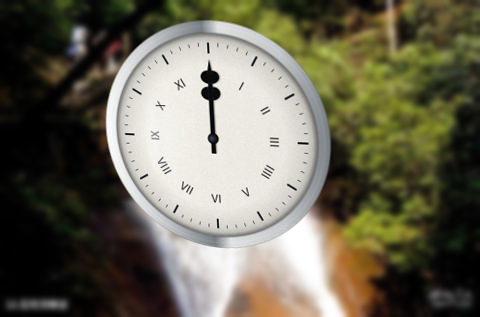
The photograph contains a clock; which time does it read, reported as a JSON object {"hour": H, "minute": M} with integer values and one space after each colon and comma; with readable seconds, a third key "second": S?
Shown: {"hour": 12, "minute": 0}
